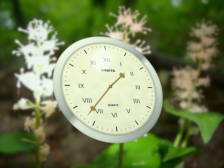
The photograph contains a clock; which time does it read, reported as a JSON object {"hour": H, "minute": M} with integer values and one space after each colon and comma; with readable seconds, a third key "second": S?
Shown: {"hour": 1, "minute": 37}
